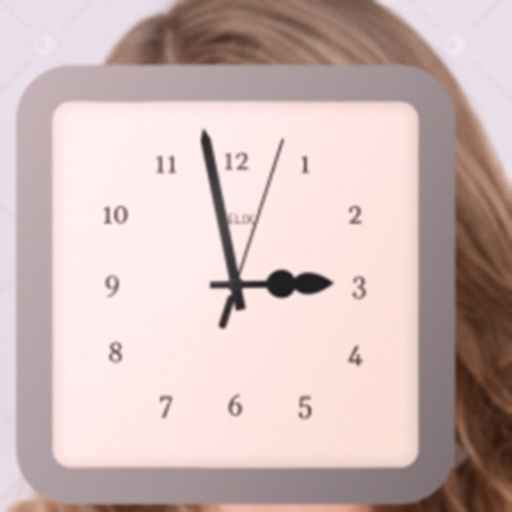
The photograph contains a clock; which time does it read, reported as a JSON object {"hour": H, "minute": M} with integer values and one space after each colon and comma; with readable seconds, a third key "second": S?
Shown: {"hour": 2, "minute": 58, "second": 3}
